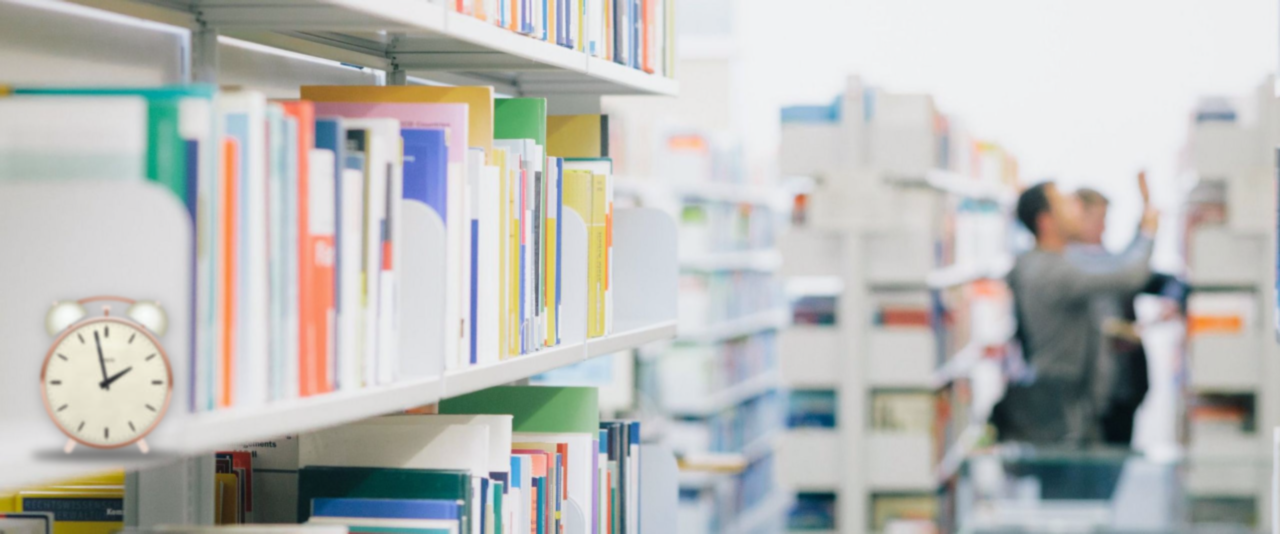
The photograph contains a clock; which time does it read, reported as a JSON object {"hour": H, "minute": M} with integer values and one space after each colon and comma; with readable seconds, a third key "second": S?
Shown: {"hour": 1, "minute": 58}
